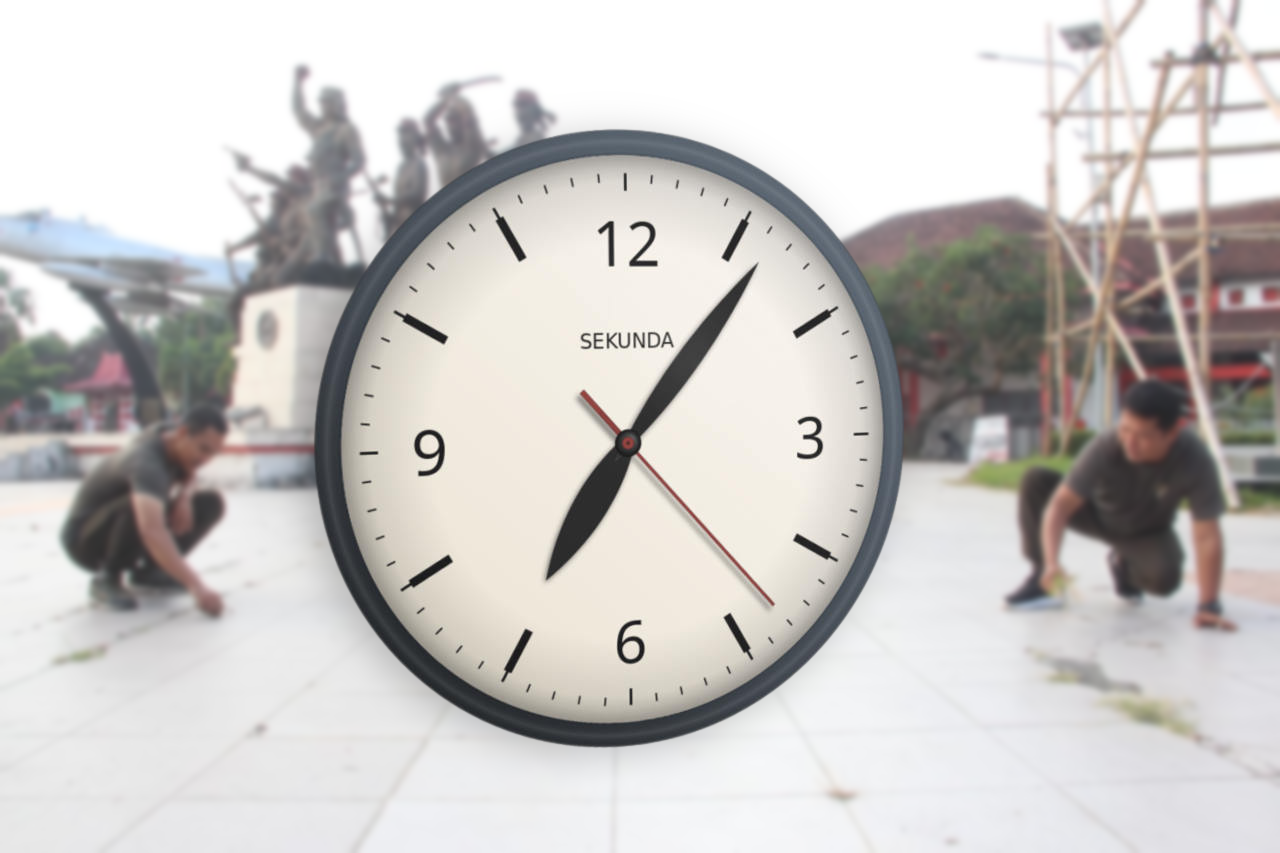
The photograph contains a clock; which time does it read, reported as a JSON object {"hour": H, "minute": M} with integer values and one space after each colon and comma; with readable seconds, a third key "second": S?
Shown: {"hour": 7, "minute": 6, "second": 23}
